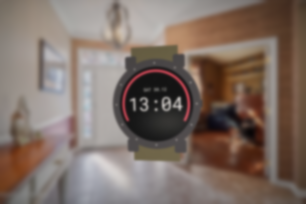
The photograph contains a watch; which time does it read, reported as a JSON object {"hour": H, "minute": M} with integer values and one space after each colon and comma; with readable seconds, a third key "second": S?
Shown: {"hour": 13, "minute": 4}
